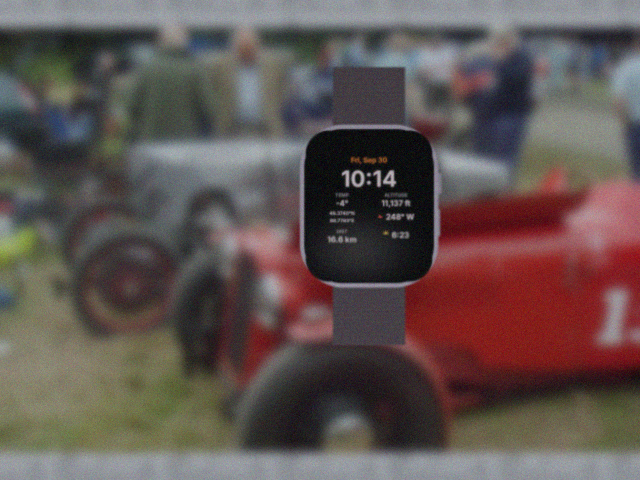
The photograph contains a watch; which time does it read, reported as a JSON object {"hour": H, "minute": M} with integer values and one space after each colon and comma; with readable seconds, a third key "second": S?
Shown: {"hour": 10, "minute": 14}
